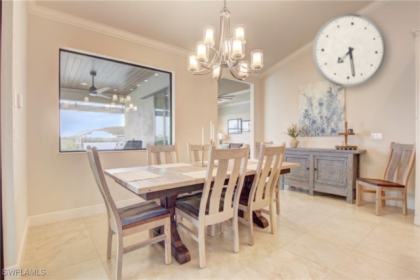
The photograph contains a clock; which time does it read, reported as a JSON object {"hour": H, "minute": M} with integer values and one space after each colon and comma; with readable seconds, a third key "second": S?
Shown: {"hour": 7, "minute": 28}
